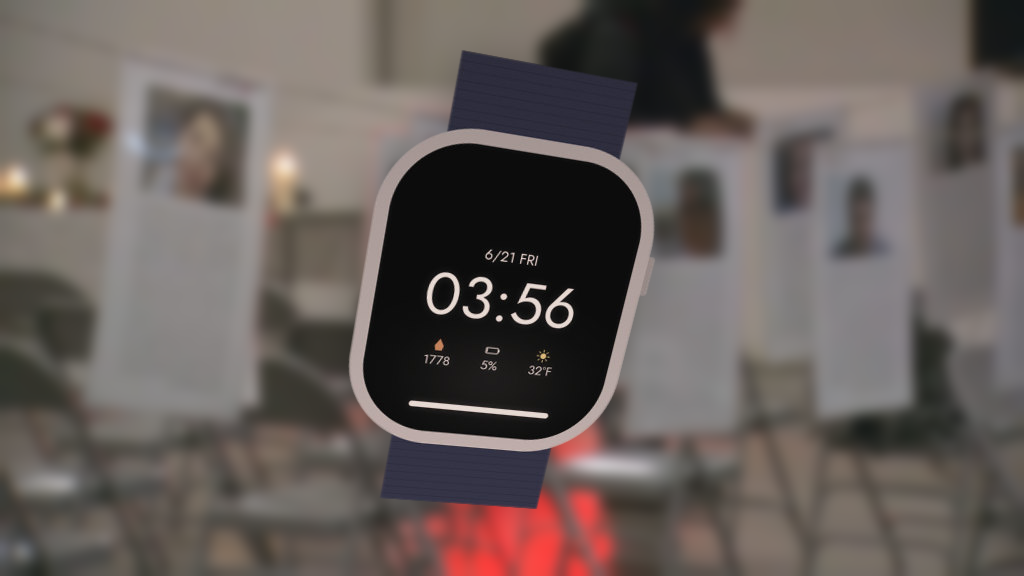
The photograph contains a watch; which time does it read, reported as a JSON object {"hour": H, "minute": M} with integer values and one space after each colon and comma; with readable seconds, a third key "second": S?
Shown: {"hour": 3, "minute": 56}
